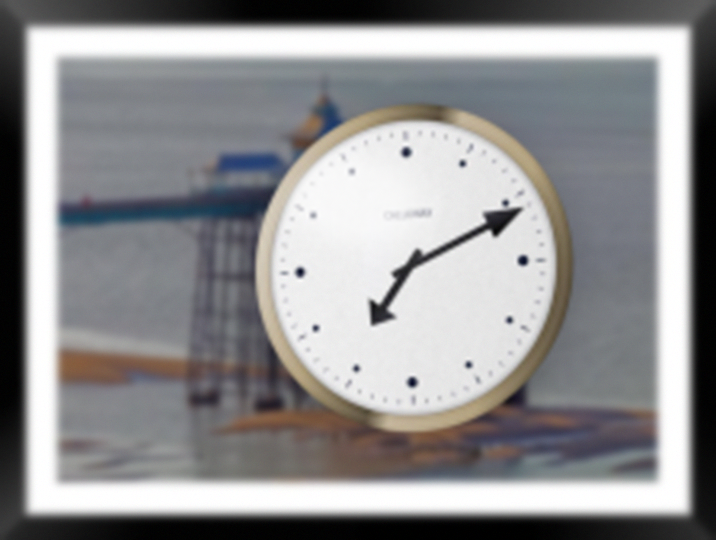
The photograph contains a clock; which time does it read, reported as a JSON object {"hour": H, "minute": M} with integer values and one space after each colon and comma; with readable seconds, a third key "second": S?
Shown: {"hour": 7, "minute": 11}
